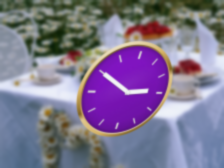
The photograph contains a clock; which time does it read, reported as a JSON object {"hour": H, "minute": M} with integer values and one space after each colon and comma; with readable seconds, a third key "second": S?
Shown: {"hour": 2, "minute": 50}
